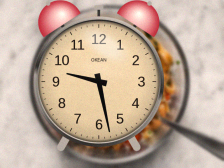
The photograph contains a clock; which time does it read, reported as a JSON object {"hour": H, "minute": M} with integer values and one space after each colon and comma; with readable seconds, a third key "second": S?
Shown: {"hour": 9, "minute": 28}
